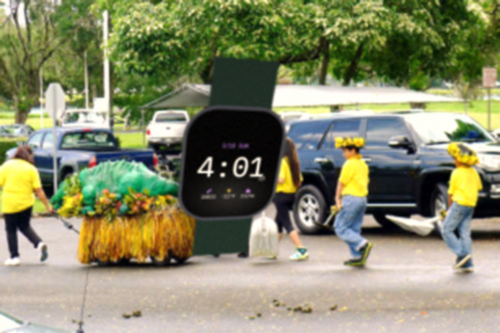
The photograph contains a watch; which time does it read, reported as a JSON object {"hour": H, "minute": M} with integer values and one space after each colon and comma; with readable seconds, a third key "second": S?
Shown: {"hour": 4, "minute": 1}
